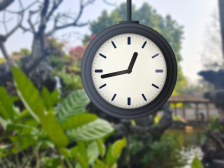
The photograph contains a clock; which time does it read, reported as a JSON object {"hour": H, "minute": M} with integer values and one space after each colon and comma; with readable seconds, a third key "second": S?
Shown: {"hour": 12, "minute": 43}
